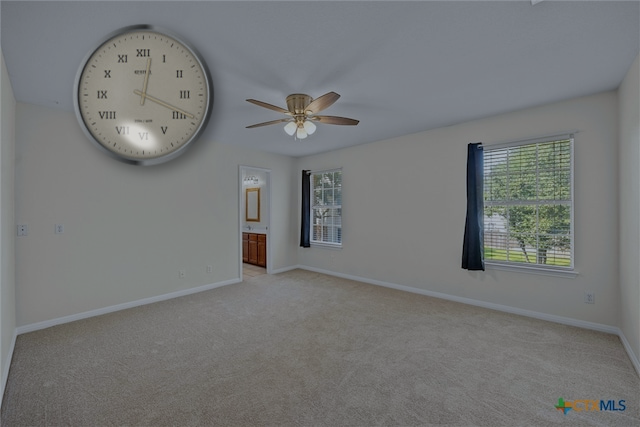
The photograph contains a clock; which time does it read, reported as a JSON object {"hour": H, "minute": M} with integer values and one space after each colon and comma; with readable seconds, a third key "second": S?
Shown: {"hour": 12, "minute": 19}
